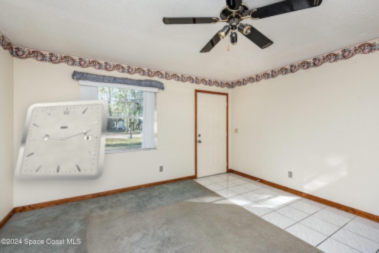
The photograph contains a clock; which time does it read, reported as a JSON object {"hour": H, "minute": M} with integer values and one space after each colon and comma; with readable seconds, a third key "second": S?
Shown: {"hour": 9, "minute": 12}
